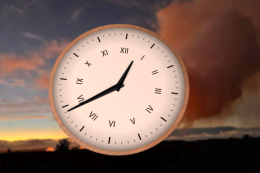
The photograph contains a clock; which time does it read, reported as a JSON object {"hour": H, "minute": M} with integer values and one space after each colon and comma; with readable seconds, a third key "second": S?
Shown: {"hour": 12, "minute": 39}
